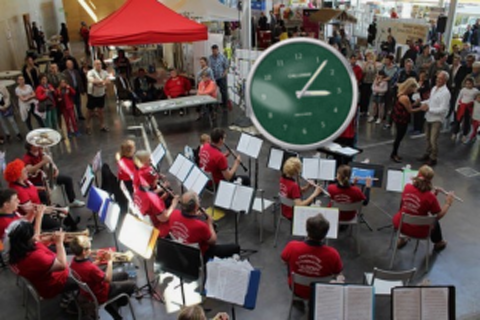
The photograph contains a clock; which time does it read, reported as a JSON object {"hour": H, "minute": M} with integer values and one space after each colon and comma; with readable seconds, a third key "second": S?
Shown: {"hour": 3, "minute": 7}
